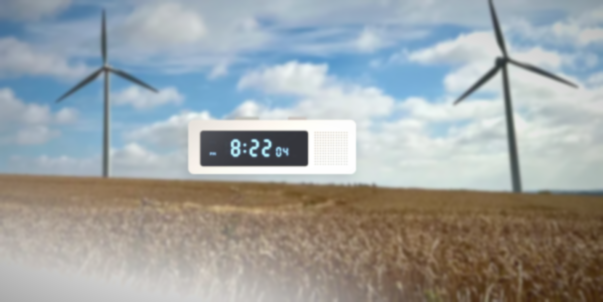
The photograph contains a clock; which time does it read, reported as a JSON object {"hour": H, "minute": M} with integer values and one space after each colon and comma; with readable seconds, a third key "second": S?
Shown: {"hour": 8, "minute": 22}
